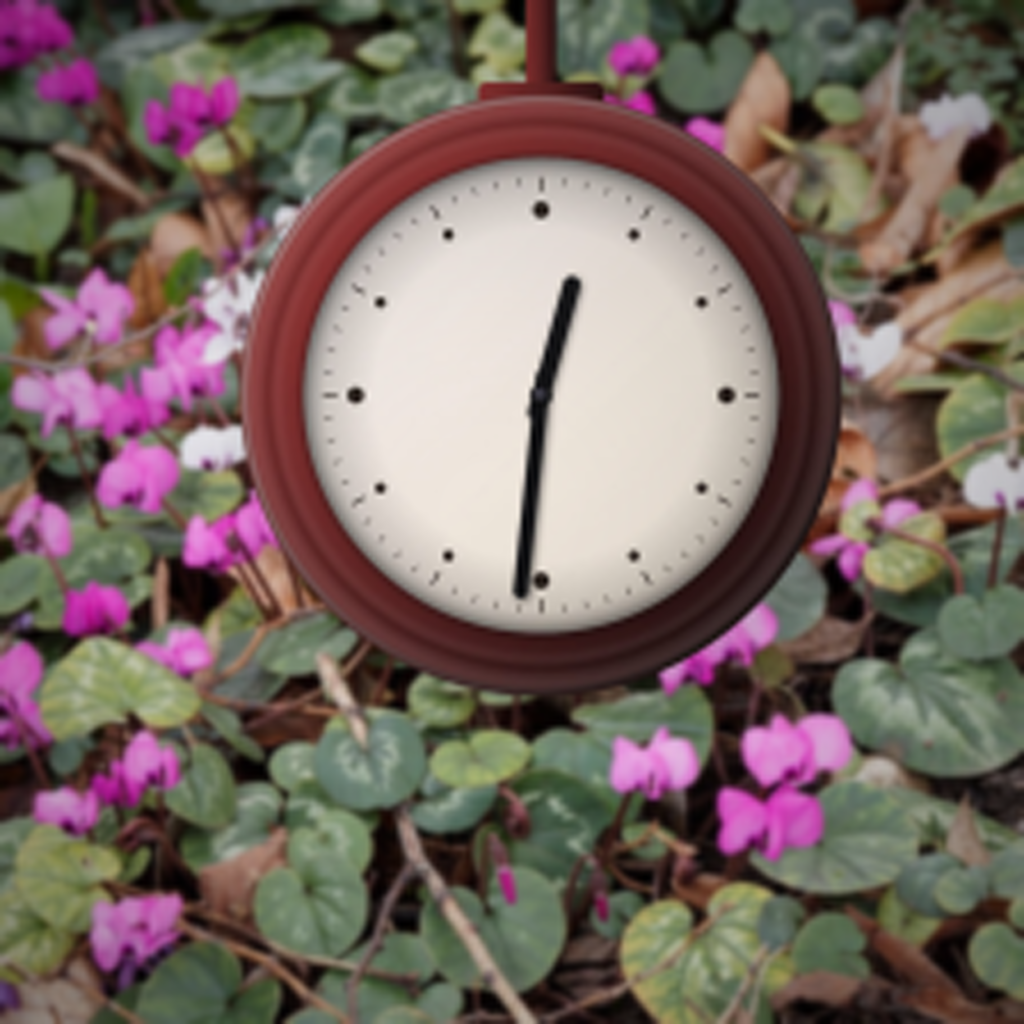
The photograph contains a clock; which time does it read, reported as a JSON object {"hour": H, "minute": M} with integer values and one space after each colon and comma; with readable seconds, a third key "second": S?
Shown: {"hour": 12, "minute": 31}
